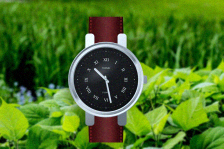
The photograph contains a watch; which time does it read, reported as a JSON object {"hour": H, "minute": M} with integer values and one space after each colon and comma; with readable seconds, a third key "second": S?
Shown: {"hour": 10, "minute": 28}
